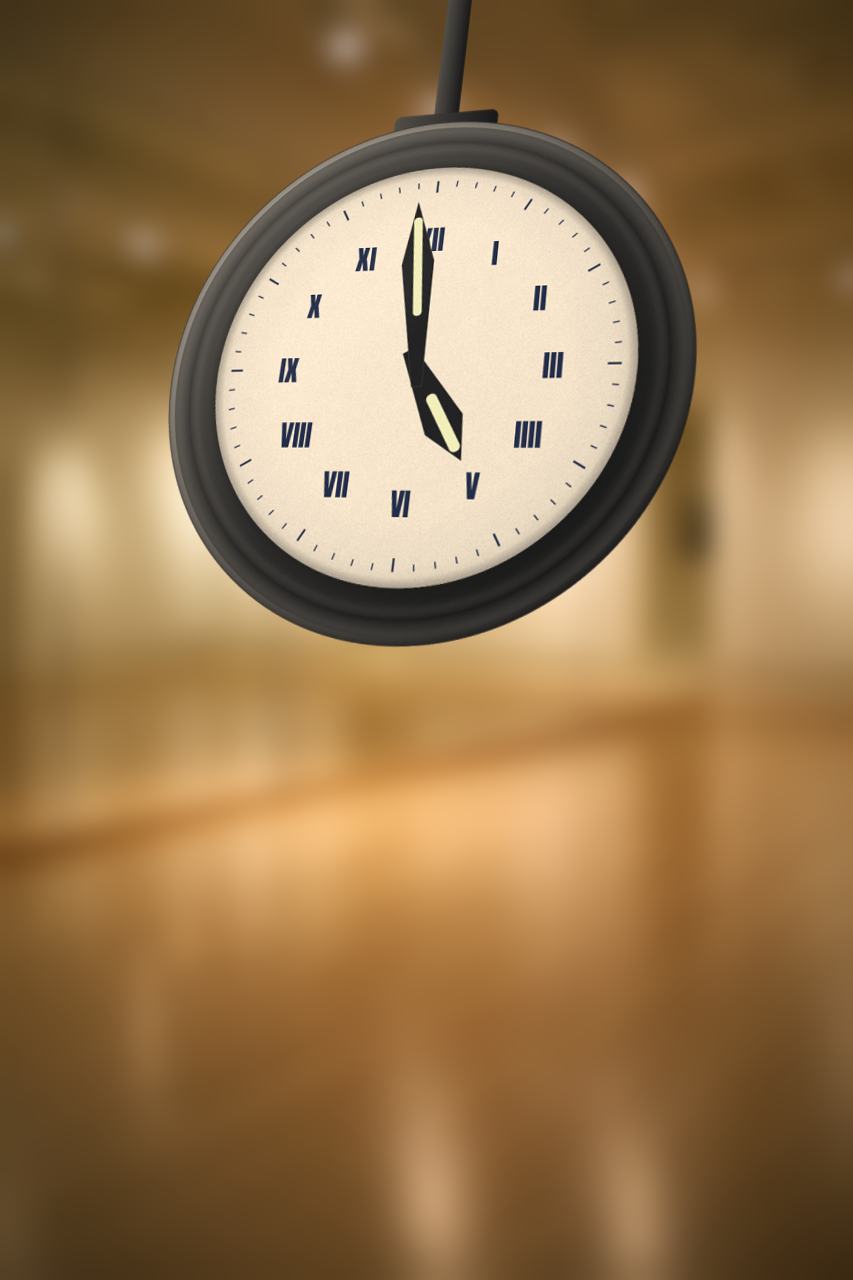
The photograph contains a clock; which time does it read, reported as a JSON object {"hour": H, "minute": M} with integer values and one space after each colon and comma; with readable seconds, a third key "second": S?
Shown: {"hour": 4, "minute": 59}
